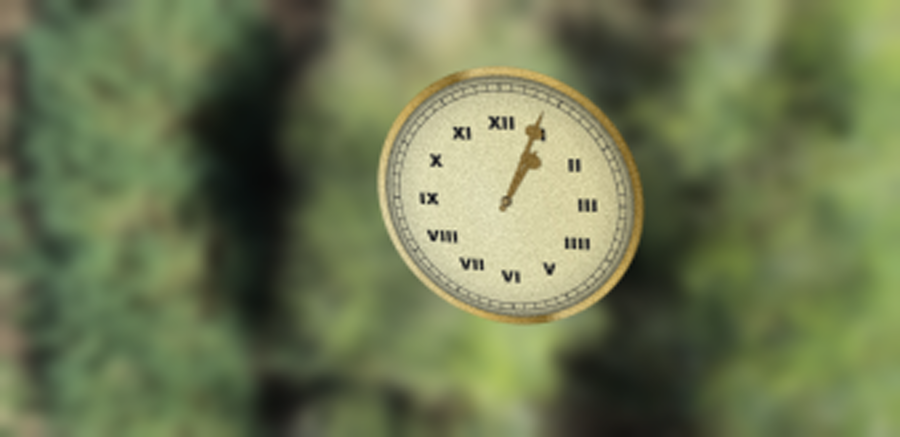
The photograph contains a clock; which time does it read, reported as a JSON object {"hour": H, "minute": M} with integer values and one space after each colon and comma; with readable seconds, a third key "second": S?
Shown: {"hour": 1, "minute": 4}
